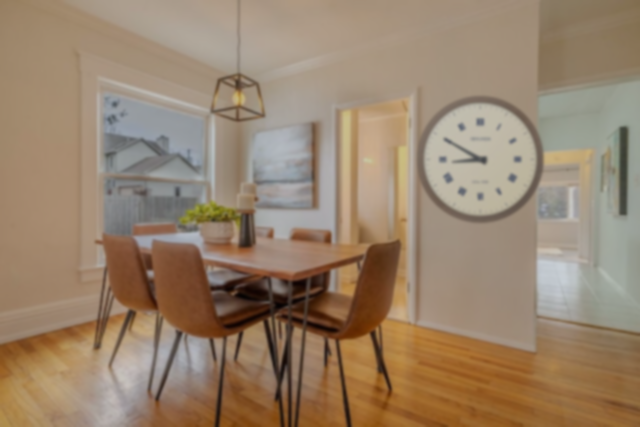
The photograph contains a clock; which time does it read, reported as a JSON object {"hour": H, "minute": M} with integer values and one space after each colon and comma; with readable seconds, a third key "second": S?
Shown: {"hour": 8, "minute": 50}
